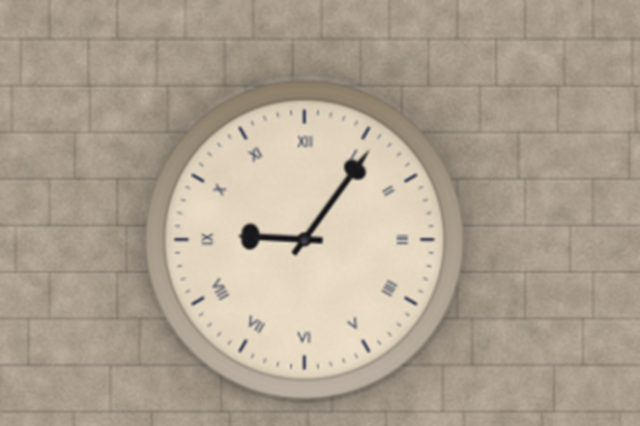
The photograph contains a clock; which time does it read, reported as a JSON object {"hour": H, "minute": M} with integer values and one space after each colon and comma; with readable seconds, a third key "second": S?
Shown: {"hour": 9, "minute": 6}
